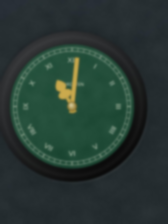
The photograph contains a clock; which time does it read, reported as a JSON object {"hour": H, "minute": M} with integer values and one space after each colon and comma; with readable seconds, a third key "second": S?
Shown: {"hour": 11, "minute": 1}
